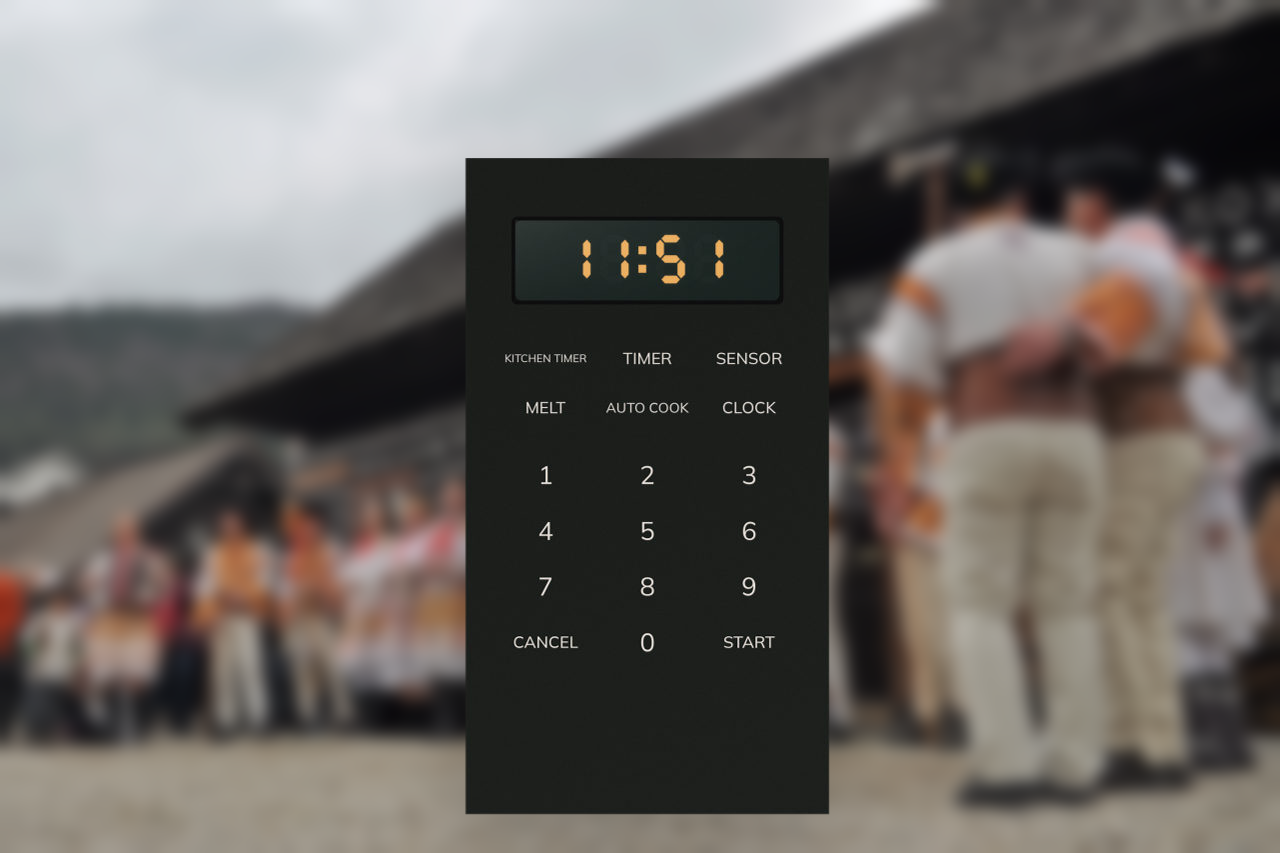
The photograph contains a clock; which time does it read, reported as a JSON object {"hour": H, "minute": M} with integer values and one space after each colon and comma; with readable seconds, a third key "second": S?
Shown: {"hour": 11, "minute": 51}
